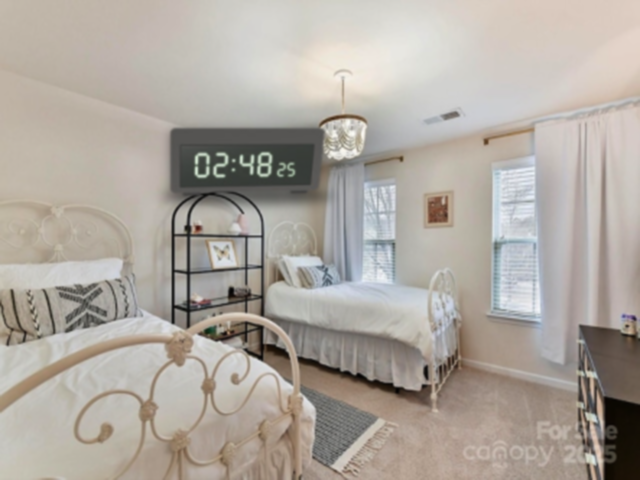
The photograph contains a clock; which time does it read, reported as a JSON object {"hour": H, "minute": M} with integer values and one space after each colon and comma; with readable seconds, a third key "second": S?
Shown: {"hour": 2, "minute": 48, "second": 25}
